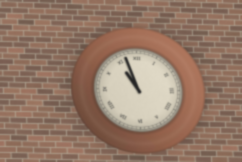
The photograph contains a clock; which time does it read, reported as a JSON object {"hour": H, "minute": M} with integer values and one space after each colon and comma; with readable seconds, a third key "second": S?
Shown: {"hour": 10, "minute": 57}
